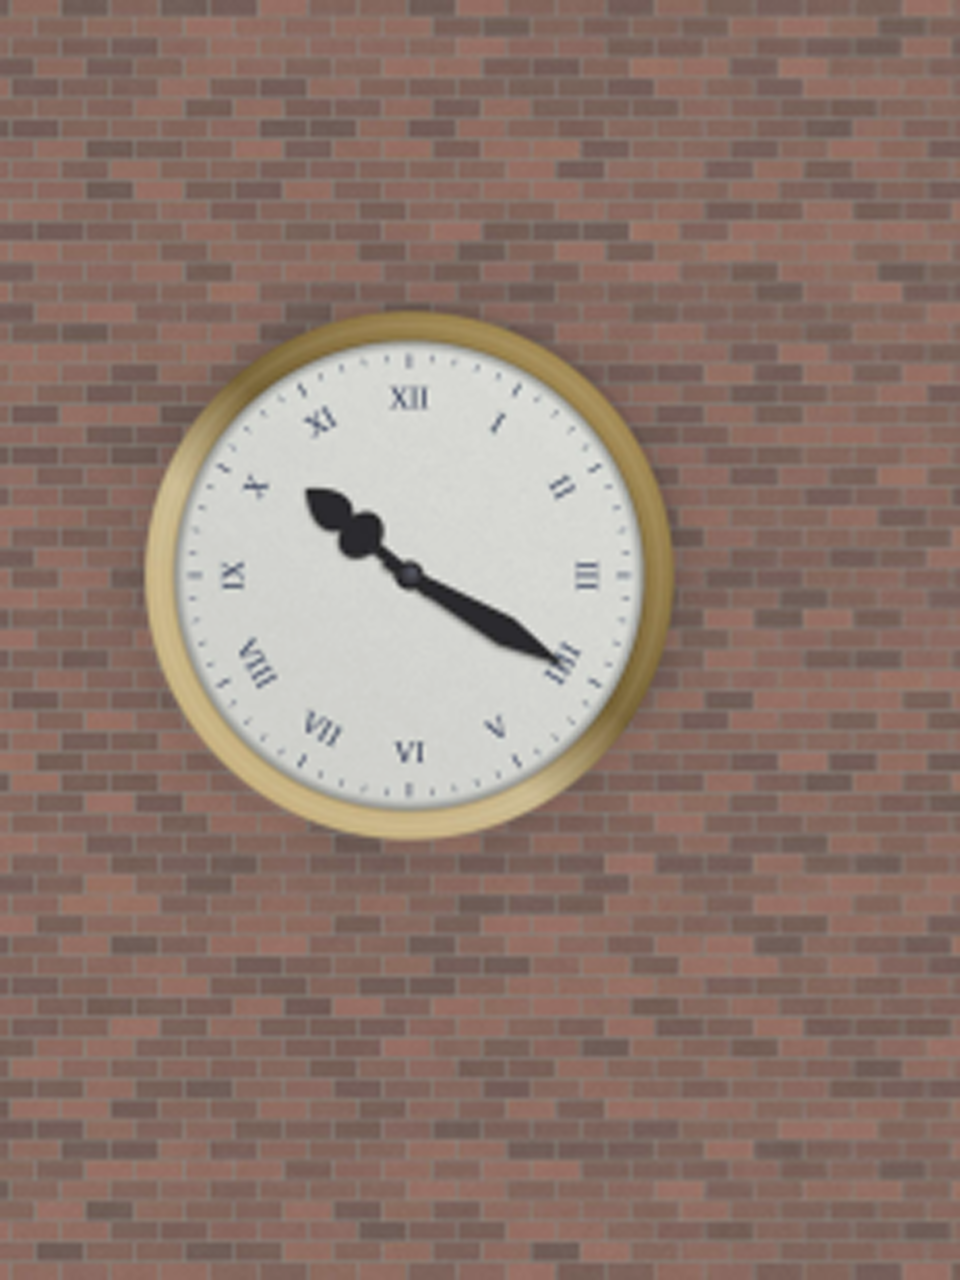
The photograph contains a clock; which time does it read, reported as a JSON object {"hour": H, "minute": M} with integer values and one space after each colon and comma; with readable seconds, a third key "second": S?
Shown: {"hour": 10, "minute": 20}
